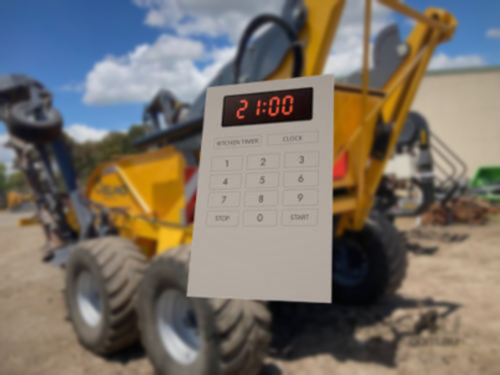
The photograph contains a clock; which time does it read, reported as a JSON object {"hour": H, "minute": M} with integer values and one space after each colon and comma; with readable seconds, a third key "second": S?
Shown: {"hour": 21, "minute": 0}
